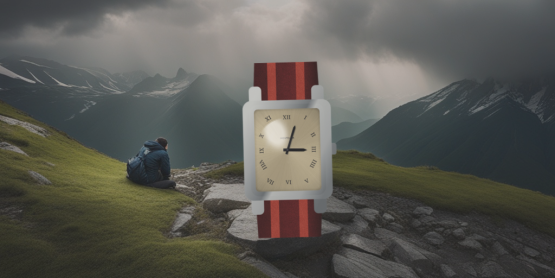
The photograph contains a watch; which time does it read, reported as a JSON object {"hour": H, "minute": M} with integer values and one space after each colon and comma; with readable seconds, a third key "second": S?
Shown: {"hour": 3, "minute": 3}
